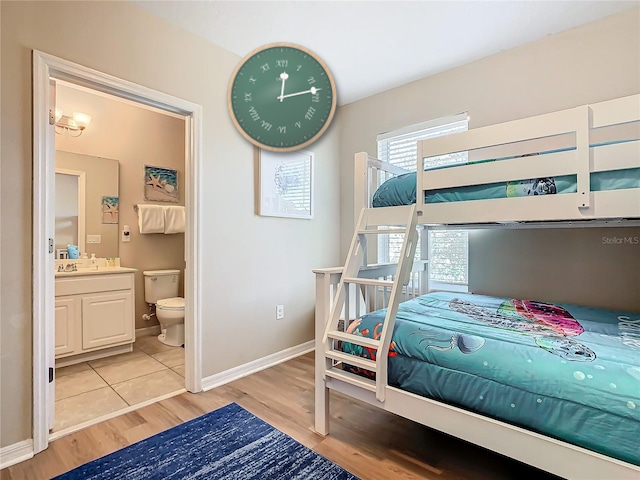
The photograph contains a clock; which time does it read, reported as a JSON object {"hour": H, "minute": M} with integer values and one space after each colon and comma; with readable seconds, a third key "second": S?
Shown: {"hour": 12, "minute": 13}
